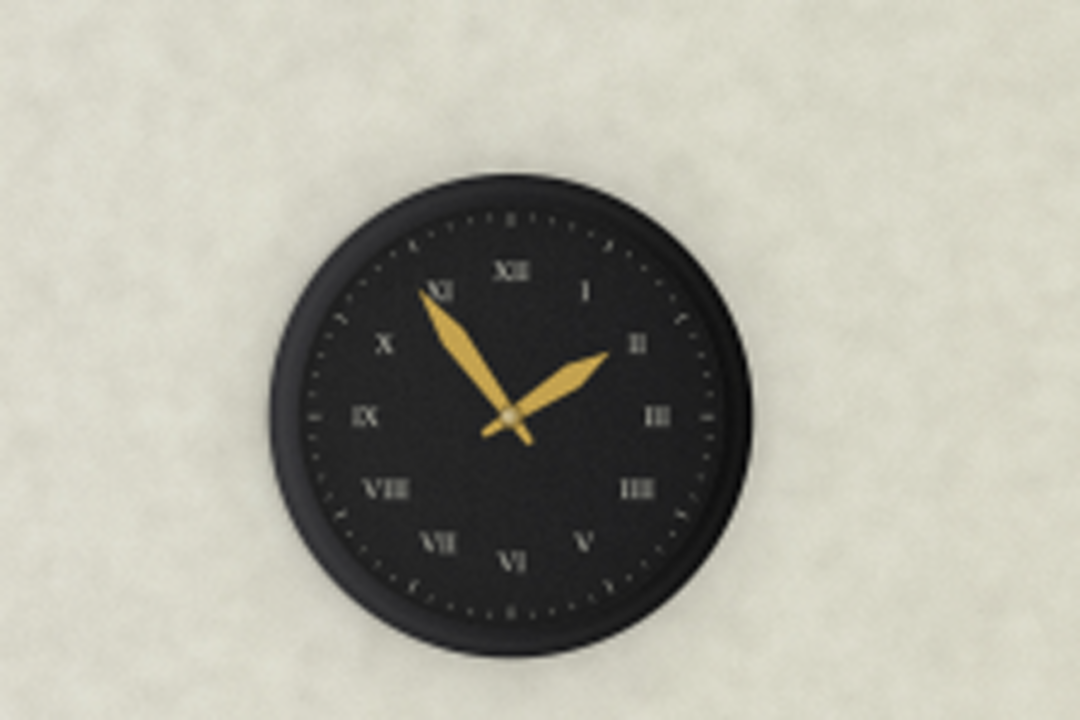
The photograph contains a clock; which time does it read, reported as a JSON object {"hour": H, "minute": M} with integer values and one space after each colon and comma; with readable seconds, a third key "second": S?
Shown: {"hour": 1, "minute": 54}
